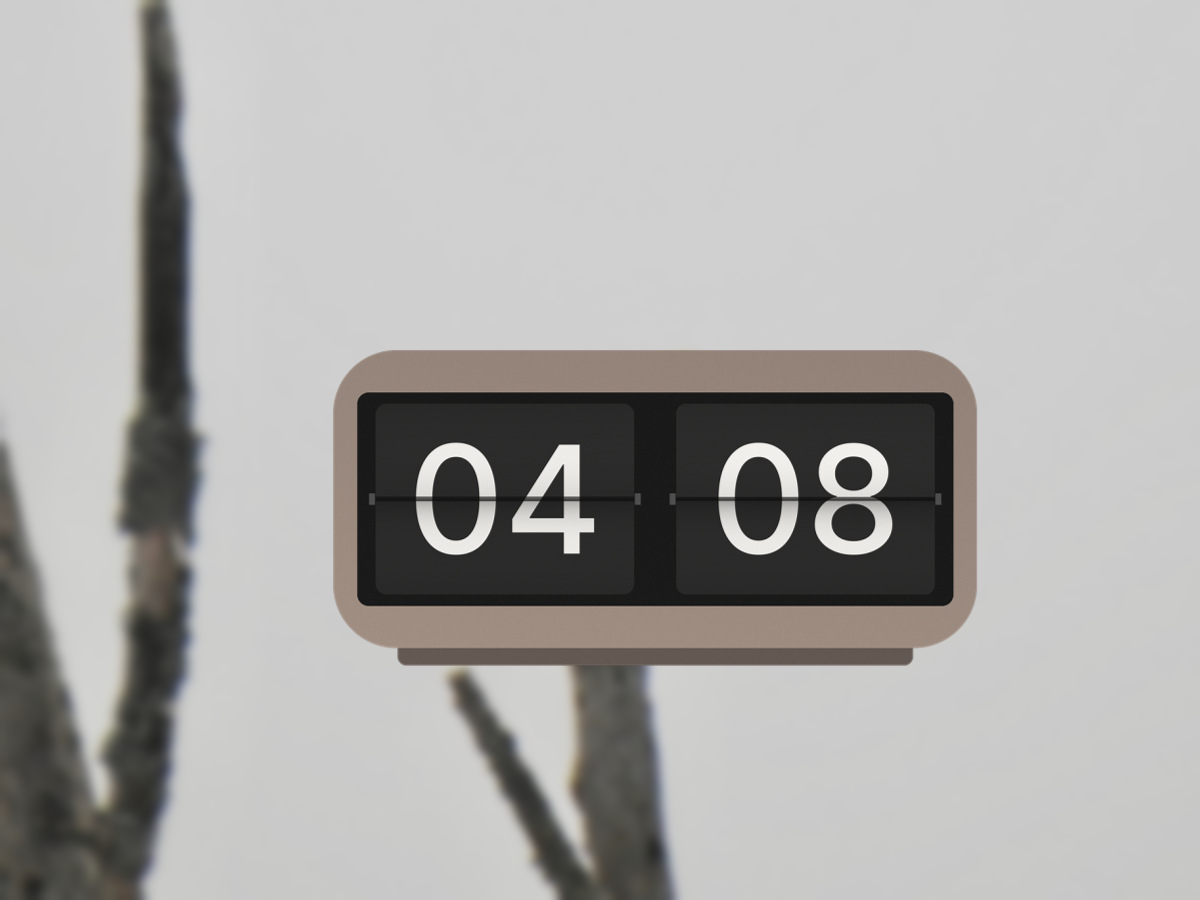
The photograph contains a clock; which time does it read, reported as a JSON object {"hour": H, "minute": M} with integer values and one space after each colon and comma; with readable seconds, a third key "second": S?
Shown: {"hour": 4, "minute": 8}
